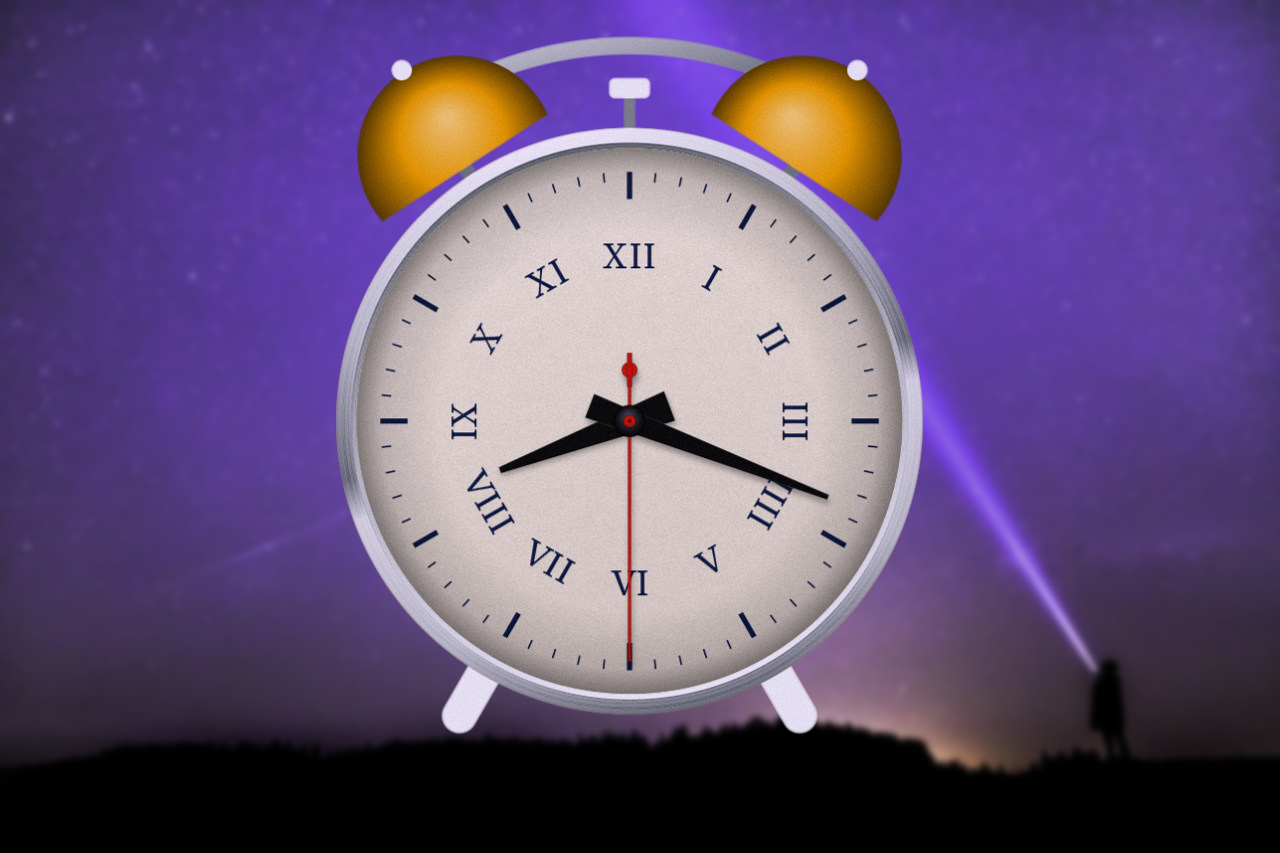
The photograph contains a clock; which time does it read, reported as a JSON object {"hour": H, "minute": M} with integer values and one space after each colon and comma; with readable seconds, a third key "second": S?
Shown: {"hour": 8, "minute": 18, "second": 30}
